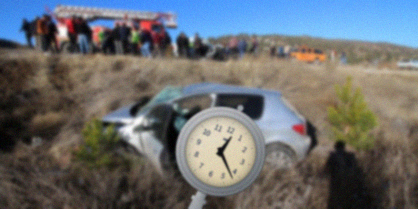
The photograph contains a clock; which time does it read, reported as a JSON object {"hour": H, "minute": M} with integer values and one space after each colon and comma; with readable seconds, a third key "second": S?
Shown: {"hour": 12, "minute": 22}
